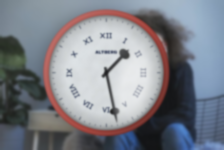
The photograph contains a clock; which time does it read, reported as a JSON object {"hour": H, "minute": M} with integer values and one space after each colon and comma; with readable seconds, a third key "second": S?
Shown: {"hour": 1, "minute": 28}
